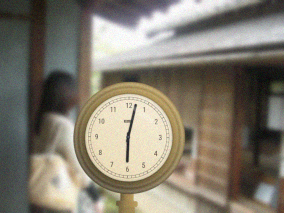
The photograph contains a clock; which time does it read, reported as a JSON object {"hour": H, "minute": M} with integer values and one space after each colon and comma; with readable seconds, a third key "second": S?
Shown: {"hour": 6, "minute": 2}
